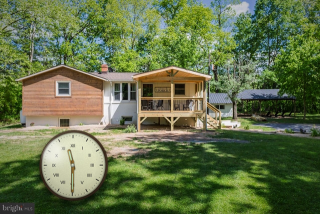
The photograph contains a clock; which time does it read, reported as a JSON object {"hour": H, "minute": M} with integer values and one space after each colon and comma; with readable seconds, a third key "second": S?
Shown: {"hour": 11, "minute": 30}
